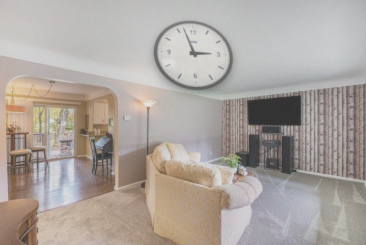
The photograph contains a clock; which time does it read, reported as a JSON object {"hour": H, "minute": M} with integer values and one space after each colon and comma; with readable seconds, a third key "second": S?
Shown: {"hour": 2, "minute": 57}
